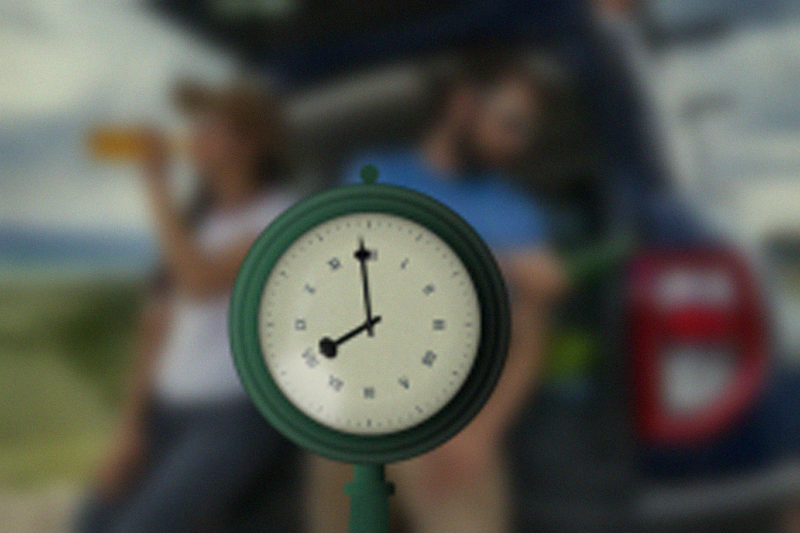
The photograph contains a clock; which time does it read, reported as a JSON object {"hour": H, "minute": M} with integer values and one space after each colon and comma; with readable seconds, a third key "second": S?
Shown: {"hour": 7, "minute": 59}
